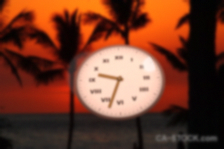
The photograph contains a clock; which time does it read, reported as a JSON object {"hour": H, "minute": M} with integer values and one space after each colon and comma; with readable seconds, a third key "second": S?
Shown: {"hour": 9, "minute": 33}
